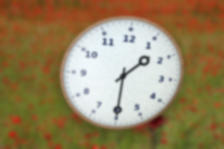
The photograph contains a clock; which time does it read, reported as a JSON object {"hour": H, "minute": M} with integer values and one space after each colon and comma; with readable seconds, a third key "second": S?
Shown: {"hour": 1, "minute": 30}
